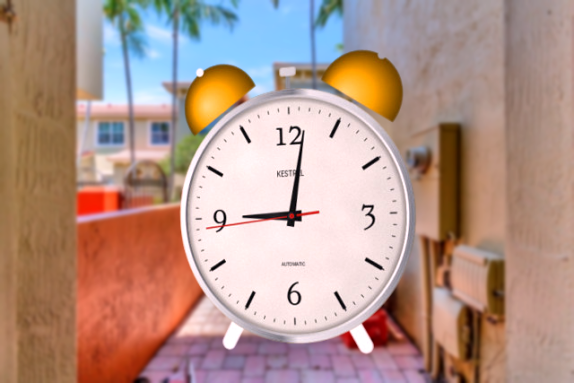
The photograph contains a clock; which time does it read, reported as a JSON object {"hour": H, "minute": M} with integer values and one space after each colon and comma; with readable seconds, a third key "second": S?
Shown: {"hour": 9, "minute": 1, "second": 44}
